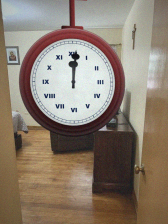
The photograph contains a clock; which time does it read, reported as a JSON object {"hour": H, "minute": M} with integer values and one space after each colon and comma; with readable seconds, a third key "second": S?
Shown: {"hour": 12, "minute": 1}
